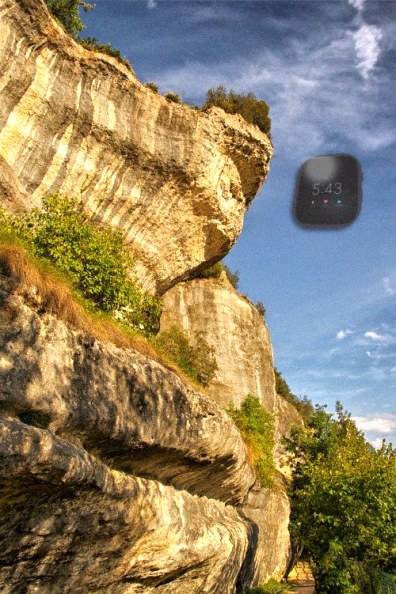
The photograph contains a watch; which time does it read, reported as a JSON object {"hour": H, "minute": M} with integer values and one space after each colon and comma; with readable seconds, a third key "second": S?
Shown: {"hour": 5, "minute": 43}
